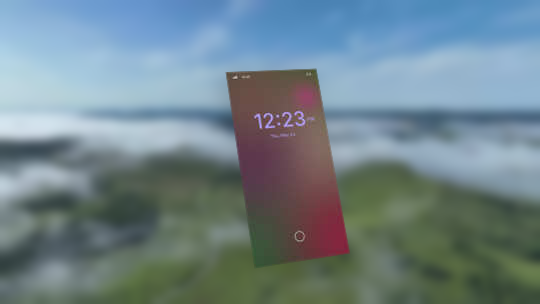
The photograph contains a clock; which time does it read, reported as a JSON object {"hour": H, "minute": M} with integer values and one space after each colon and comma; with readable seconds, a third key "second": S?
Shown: {"hour": 12, "minute": 23}
